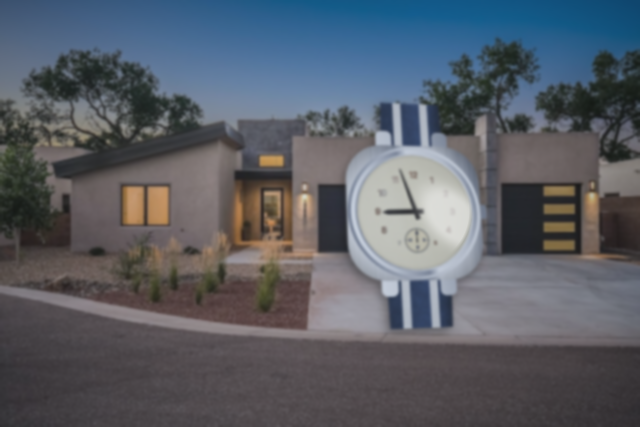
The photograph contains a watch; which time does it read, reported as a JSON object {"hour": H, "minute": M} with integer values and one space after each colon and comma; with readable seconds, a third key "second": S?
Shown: {"hour": 8, "minute": 57}
